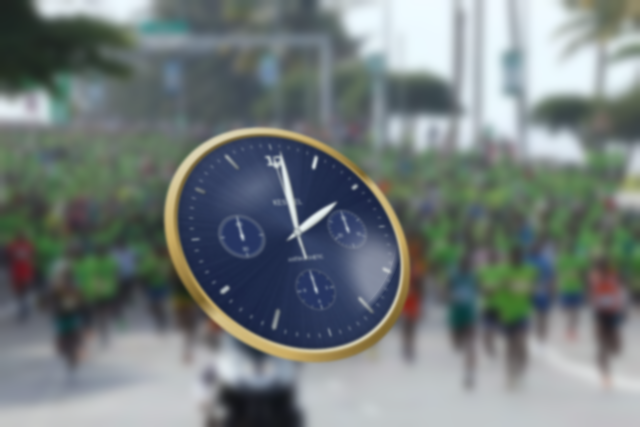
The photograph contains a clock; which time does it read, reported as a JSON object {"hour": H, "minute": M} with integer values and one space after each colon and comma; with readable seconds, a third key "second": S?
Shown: {"hour": 2, "minute": 1}
